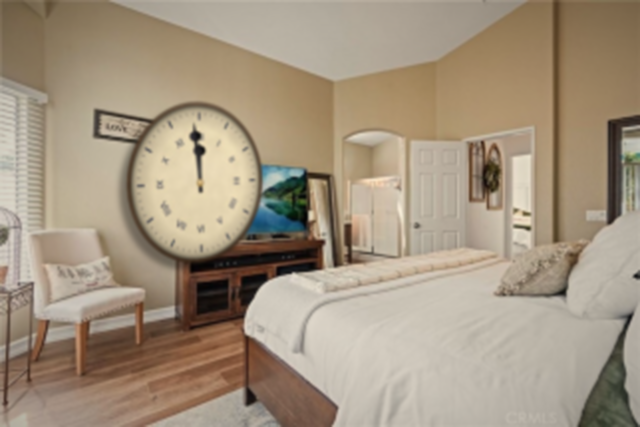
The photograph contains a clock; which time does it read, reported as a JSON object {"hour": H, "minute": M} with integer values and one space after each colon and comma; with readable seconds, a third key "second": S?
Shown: {"hour": 11, "minute": 59}
